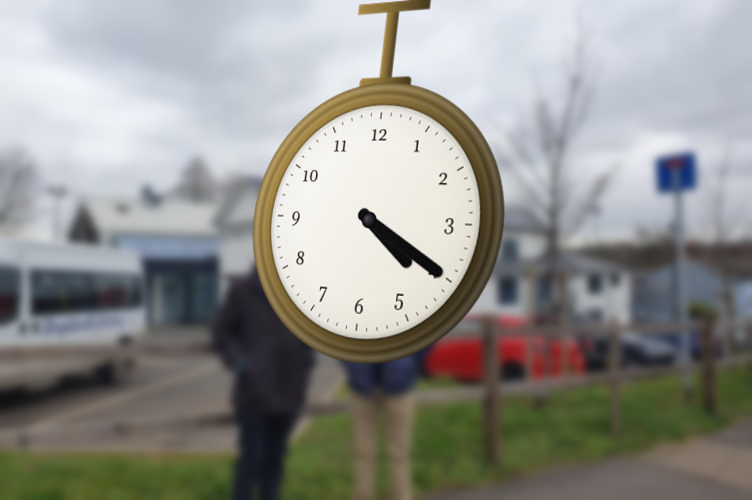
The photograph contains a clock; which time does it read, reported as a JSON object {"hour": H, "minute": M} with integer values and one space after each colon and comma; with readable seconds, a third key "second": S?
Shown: {"hour": 4, "minute": 20}
